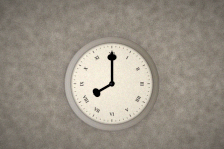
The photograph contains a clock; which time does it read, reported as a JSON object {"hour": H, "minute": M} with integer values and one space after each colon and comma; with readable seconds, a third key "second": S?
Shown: {"hour": 8, "minute": 0}
